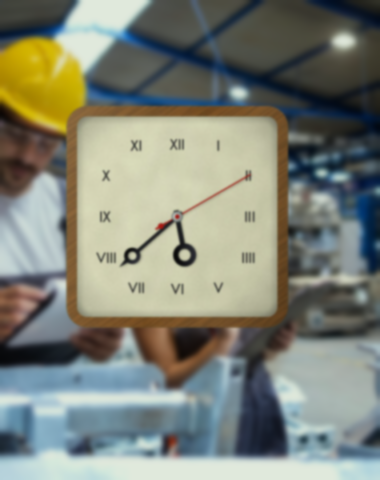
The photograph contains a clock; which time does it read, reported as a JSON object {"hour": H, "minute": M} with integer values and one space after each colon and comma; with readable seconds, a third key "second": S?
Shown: {"hour": 5, "minute": 38, "second": 10}
